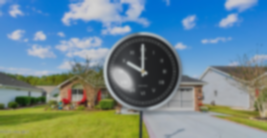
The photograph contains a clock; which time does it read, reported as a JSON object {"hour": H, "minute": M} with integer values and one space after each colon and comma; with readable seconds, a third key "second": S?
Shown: {"hour": 10, "minute": 0}
